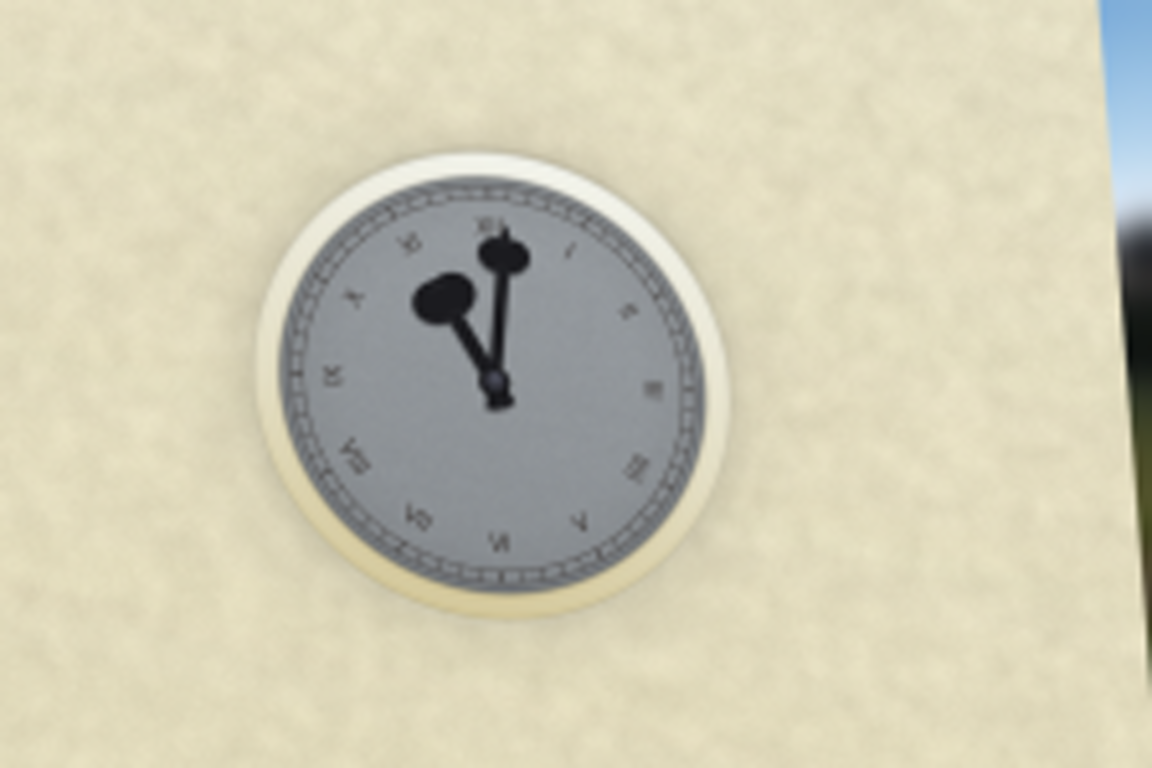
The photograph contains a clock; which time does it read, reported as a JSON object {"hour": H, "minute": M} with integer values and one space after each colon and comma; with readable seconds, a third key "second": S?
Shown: {"hour": 11, "minute": 1}
